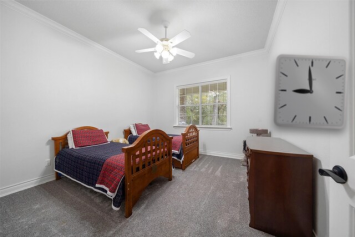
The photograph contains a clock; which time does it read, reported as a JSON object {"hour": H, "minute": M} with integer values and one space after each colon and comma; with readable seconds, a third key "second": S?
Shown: {"hour": 8, "minute": 59}
